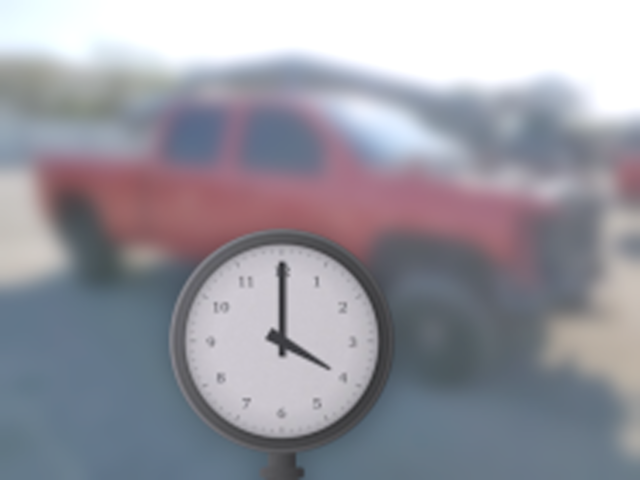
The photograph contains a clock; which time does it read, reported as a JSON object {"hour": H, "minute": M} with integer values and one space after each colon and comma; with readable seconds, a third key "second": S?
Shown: {"hour": 4, "minute": 0}
